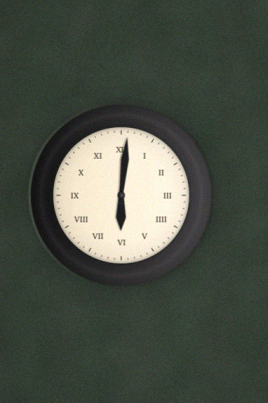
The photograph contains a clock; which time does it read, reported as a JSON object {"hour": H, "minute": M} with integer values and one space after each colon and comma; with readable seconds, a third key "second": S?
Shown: {"hour": 6, "minute": 1}
